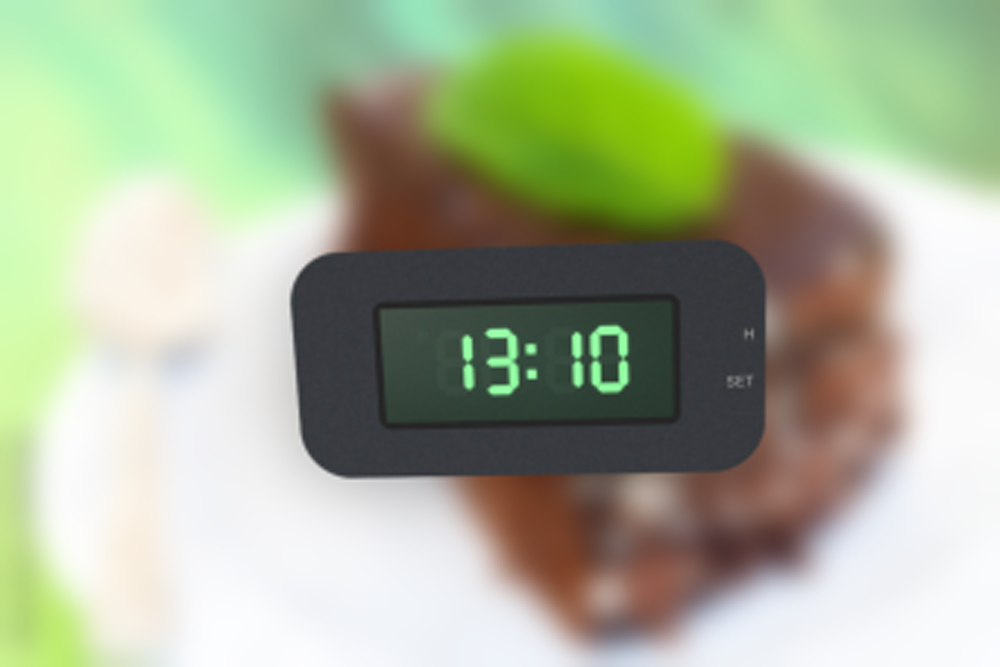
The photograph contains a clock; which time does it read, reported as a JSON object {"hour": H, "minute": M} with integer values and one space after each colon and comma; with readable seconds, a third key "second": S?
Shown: {"hour": 13, "minute": 10}
